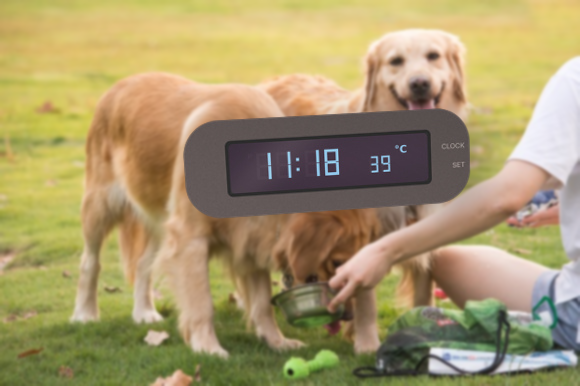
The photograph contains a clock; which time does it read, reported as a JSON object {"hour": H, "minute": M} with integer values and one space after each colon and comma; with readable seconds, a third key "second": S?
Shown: {"hour": 11, "minute": 18}
